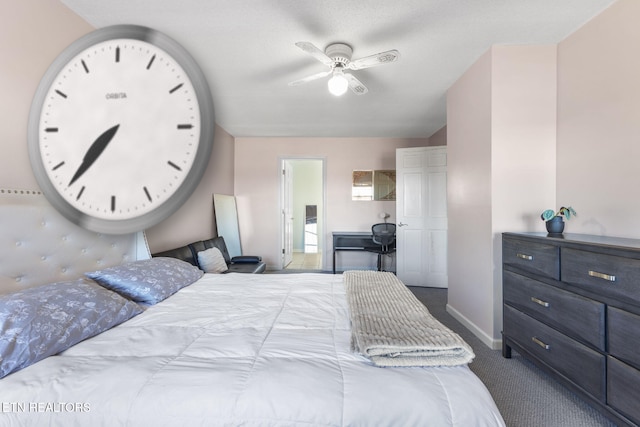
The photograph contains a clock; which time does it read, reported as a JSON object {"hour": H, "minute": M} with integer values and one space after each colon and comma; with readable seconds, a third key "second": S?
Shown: {"hour": 7, "minute": 37}
